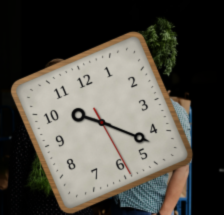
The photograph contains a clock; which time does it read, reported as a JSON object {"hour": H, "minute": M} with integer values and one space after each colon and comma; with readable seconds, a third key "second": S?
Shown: {"hour": 10, "minute": 22, "second": 29}
